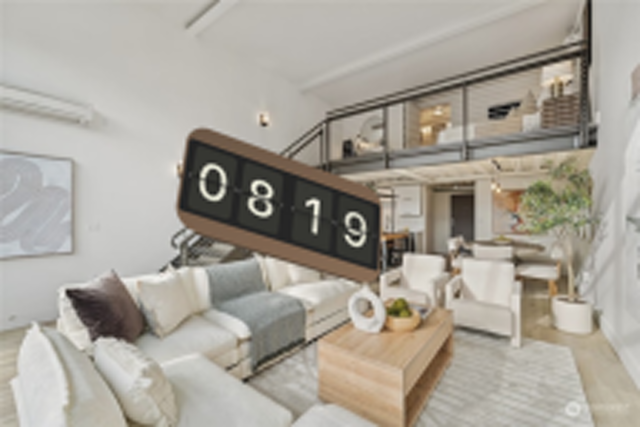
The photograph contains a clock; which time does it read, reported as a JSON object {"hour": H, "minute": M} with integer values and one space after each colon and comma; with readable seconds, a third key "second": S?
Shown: {"hour": 8, "minute": 19}
